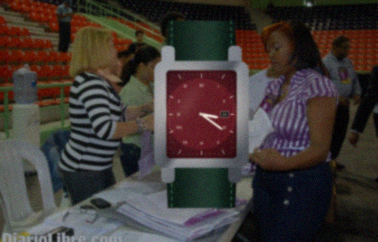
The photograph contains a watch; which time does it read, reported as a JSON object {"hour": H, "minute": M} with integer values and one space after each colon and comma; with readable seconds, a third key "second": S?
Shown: {"hour": 3, "minute": 21}
